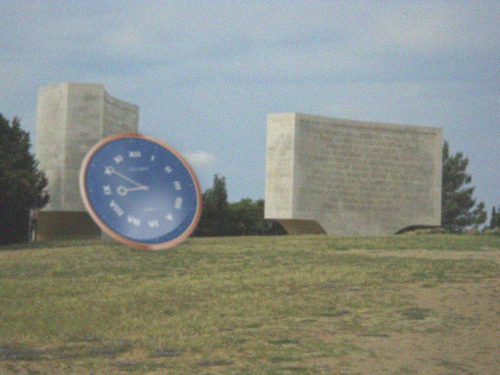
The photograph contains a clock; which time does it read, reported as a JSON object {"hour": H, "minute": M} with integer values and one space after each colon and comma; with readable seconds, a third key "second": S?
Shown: {"hour": 8, "minute": 51}
